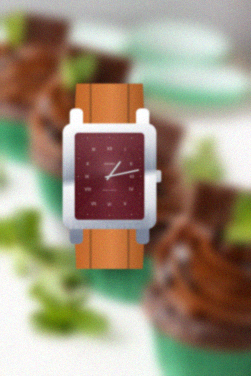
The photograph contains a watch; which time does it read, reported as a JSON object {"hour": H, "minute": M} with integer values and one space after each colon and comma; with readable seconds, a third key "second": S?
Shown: {"hour": 1, "minute": 13}
